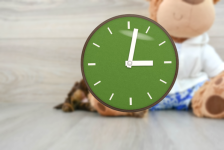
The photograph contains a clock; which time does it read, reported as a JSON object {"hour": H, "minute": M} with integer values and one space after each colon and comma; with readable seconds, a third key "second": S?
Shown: {"hour": 3, "minute": 2}
